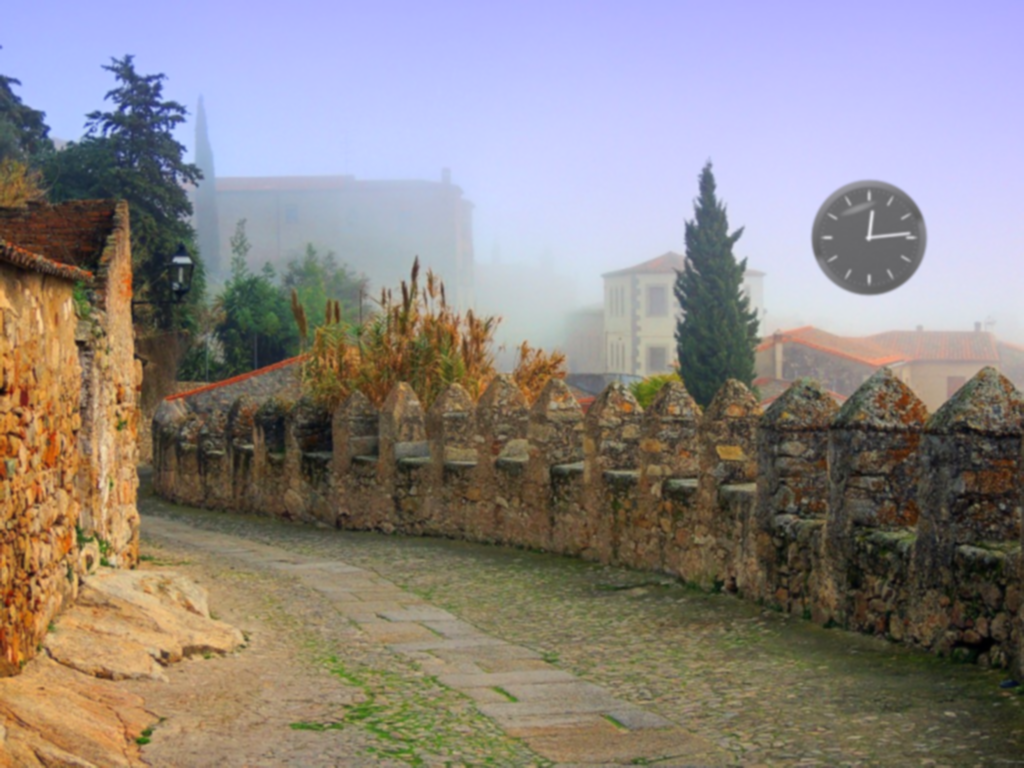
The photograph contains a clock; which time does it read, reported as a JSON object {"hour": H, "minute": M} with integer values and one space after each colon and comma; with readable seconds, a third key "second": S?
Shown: {"hour": 12, "minute": 14}
